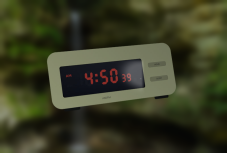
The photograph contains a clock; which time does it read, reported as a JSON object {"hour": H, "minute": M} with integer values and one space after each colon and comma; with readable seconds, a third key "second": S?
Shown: {"hour": 4, "minute": 50, "second": 39}
